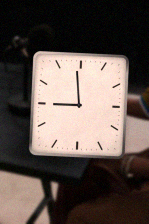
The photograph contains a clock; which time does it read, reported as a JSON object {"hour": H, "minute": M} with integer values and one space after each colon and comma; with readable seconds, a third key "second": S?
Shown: {"hour": 8, "minute": 59}
